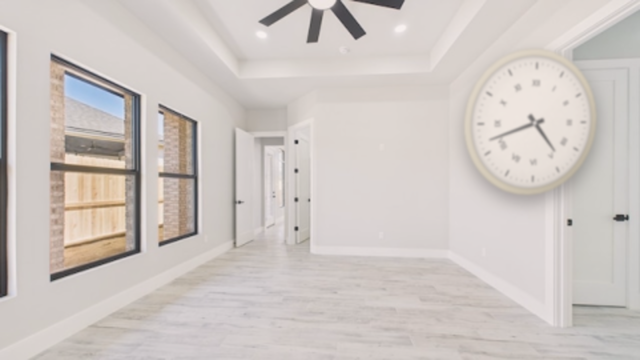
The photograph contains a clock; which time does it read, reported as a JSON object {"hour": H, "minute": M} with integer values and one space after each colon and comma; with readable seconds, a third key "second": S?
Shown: {"hour": 4, "minute": 42}
